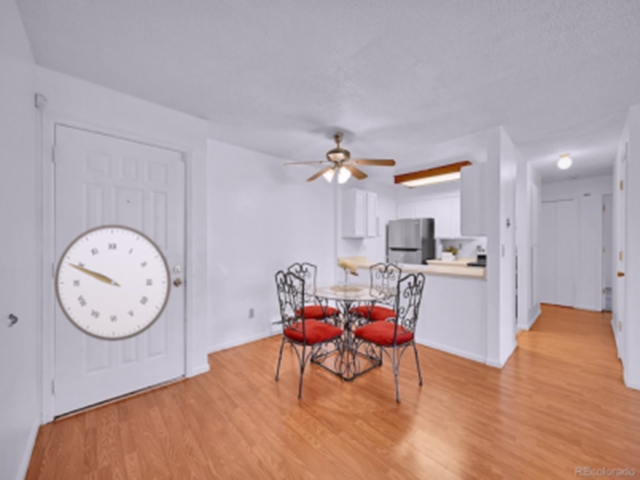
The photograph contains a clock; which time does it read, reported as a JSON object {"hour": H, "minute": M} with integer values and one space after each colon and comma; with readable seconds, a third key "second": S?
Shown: {"hour": 9, "minute": 49}
